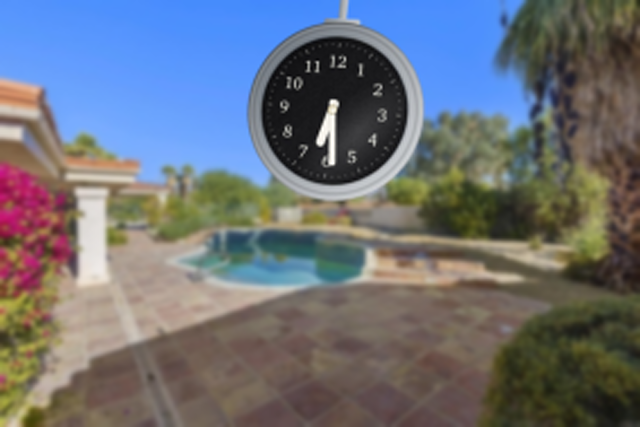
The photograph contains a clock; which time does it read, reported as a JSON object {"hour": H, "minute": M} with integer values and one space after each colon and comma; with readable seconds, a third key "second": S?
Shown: {"hour": 6, "minute": 29}
